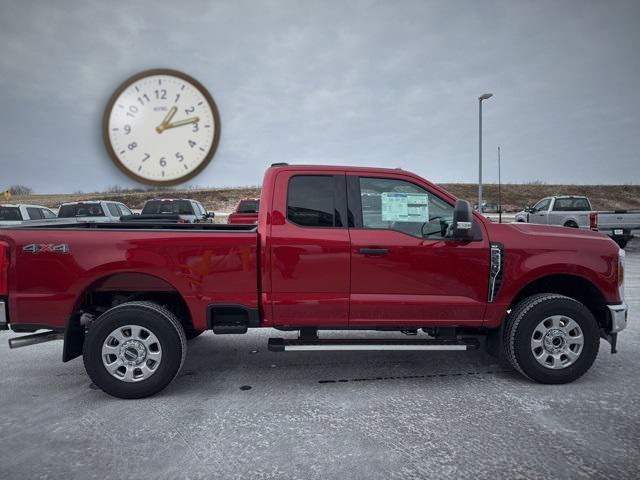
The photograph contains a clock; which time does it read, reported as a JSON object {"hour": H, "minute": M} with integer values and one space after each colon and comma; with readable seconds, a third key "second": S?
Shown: {"hour": 1, "minute": 13}
